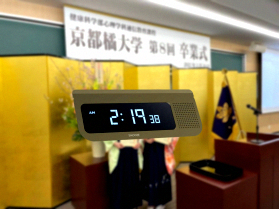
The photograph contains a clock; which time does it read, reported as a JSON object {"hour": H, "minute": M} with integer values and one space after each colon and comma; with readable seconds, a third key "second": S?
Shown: {"hour": 2, "minute": 19, "second": 38}
